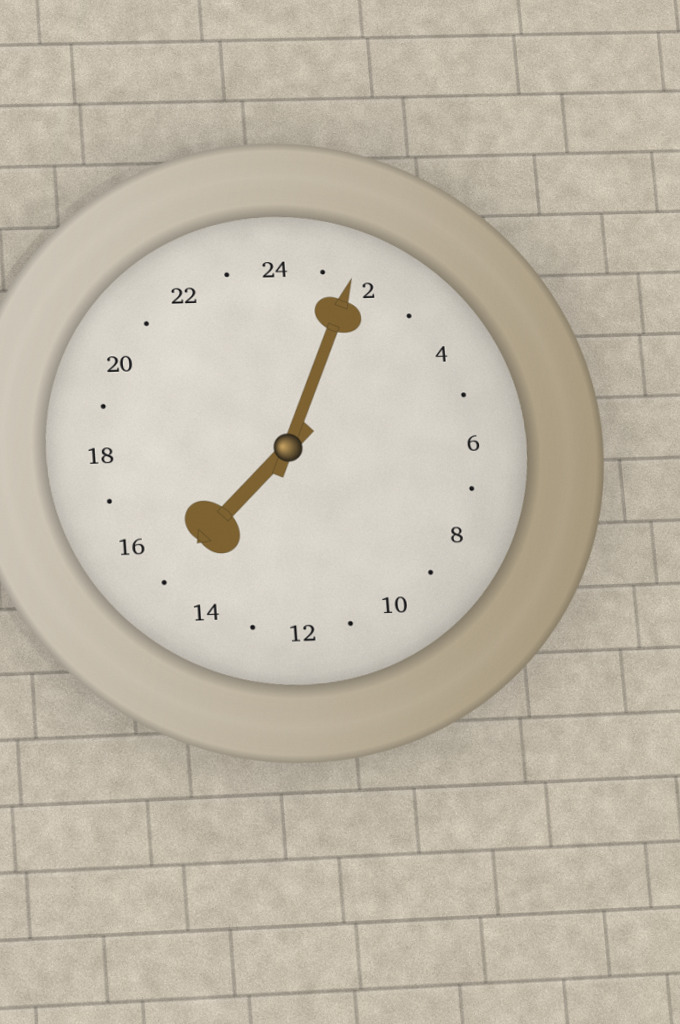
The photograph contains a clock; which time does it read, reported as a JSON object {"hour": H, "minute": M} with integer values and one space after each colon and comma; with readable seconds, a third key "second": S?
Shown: {"hour": 15, "minute": 4}
